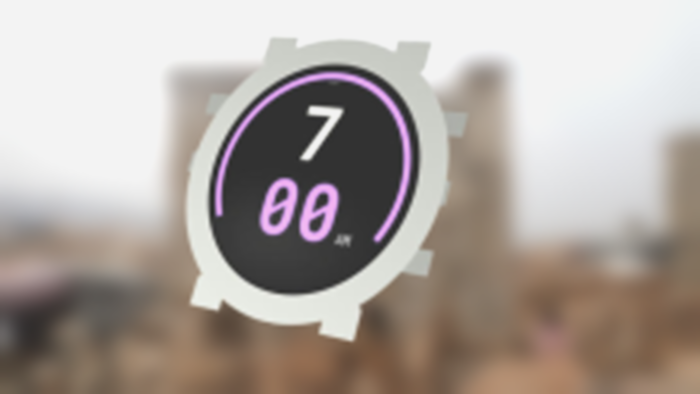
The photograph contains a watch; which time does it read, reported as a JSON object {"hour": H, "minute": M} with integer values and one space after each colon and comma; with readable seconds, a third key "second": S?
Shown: {"hour": 7, "minute": 0}
